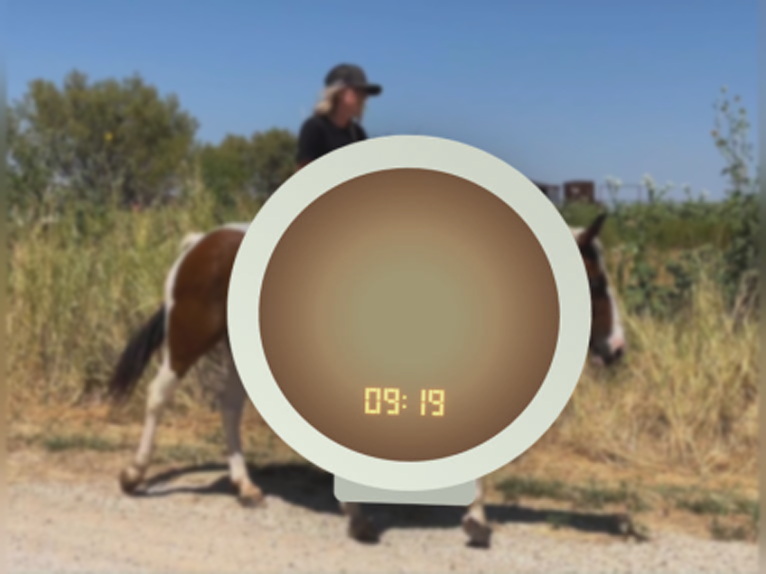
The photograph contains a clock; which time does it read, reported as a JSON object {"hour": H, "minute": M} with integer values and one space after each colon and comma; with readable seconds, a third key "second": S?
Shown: {"hour": 9, "minute": 19}
